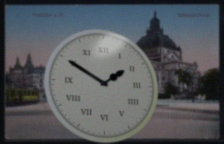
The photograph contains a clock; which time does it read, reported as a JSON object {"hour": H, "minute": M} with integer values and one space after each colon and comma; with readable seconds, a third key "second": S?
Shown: {"hour": 1, "minute": 50}
